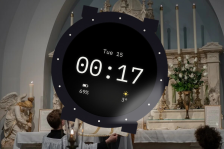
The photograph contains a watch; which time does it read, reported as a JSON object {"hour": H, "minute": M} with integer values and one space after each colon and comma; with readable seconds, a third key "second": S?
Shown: {"hour": 0, "minute": 17}
